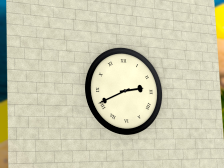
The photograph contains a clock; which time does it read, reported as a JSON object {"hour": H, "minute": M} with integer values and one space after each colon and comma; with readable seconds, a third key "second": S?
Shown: {"hour": 2, "minute": 41}
